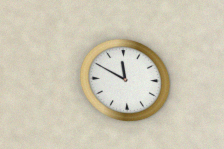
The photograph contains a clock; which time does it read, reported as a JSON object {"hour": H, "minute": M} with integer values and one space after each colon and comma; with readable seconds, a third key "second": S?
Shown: {"hour": 11, "minute": 50}
